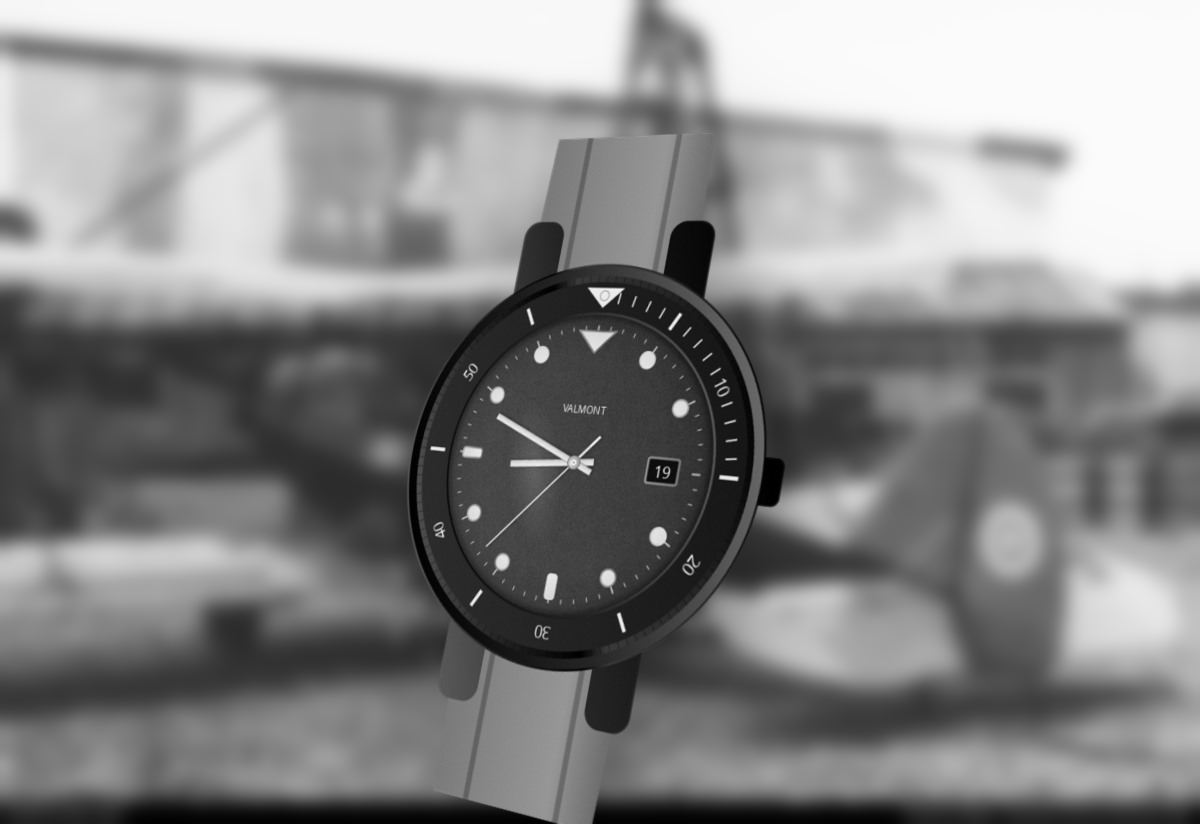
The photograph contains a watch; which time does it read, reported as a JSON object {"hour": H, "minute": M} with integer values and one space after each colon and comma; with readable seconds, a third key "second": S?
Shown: {"hour": 8, "minute": 48, "second": 37}
